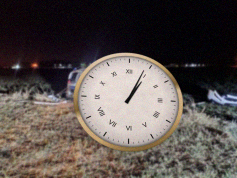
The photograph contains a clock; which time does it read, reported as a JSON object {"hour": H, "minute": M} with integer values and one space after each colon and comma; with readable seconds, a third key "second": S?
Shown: {"hour": 1, "minute": 4}
